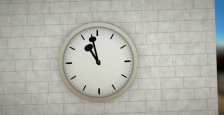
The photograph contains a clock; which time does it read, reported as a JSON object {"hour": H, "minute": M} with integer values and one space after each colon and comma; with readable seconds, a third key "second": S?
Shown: {"hour": 10, "minute": 58}
